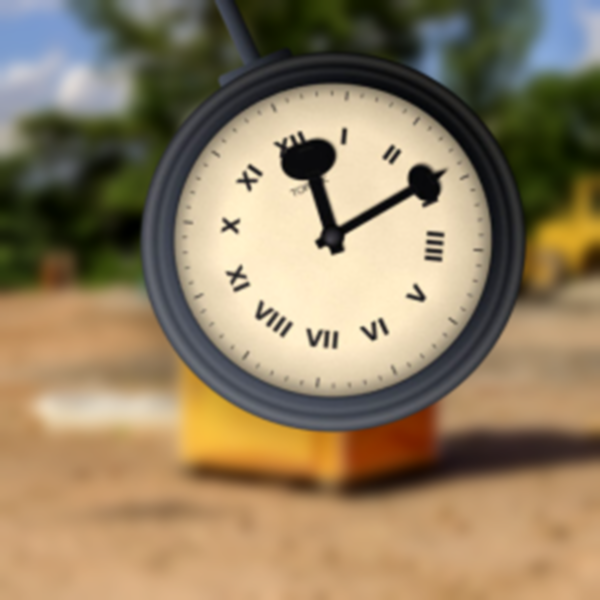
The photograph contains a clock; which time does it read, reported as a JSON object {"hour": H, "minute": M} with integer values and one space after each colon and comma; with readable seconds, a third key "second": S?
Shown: {"hour": 12, "minute": 14}
